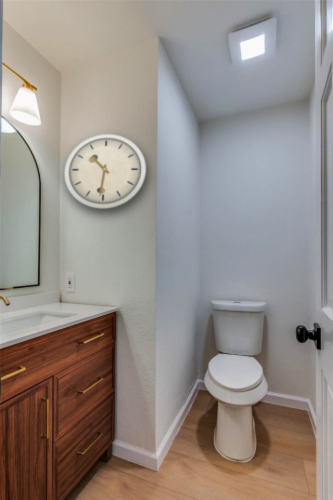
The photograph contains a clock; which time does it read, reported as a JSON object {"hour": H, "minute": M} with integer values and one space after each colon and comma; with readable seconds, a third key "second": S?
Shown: {"hour": 10, "minute": 31}
